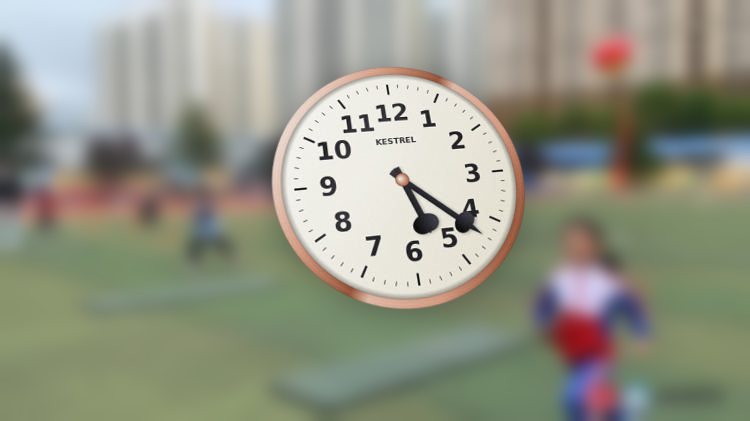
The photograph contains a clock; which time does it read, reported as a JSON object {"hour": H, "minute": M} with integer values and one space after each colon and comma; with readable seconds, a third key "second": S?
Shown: {"hour": 5, "minute": 22}
